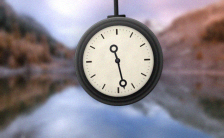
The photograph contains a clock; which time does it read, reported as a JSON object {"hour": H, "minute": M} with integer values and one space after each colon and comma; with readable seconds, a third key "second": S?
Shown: {"hour": 11, "minute": 28}
